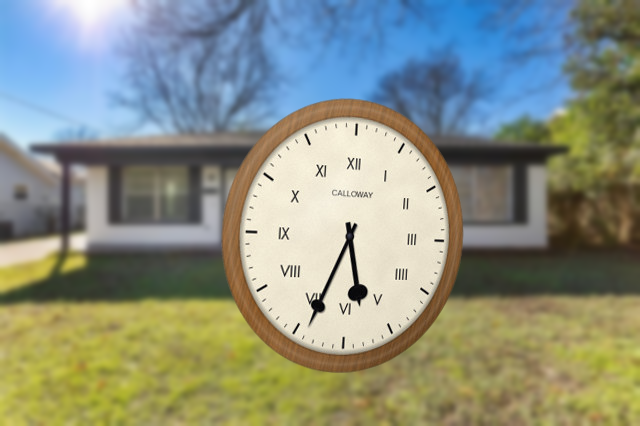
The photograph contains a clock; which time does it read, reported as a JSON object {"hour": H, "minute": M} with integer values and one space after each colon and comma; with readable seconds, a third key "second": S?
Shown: {"hour": 5, "minute": 34}
